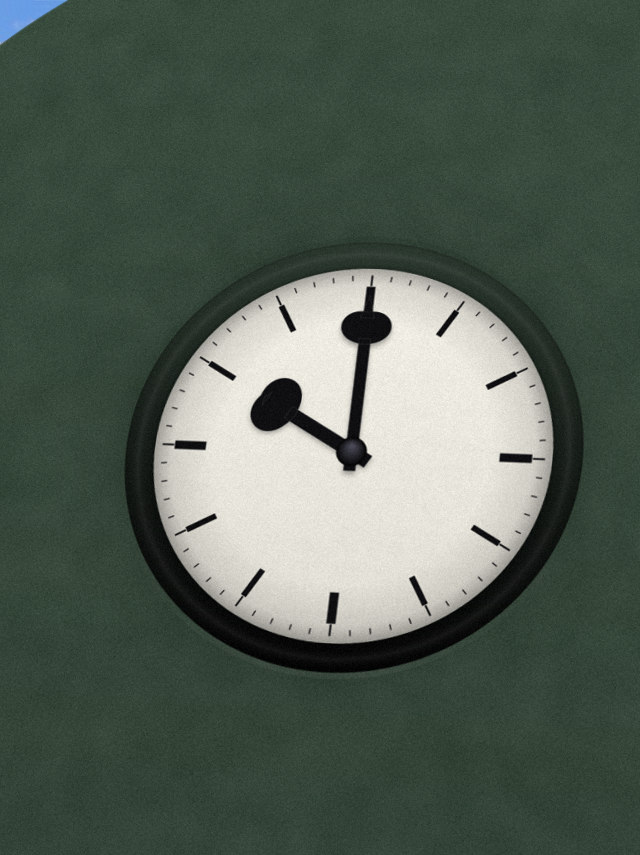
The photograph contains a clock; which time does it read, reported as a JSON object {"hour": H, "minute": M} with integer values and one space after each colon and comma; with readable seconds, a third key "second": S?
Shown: {"hour": 10, "minute": 0}
